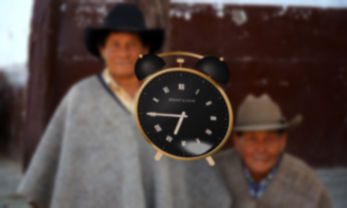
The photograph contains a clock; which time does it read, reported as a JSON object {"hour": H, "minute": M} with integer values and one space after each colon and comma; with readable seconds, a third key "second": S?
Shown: {"hour": 6, "minute": 45}
